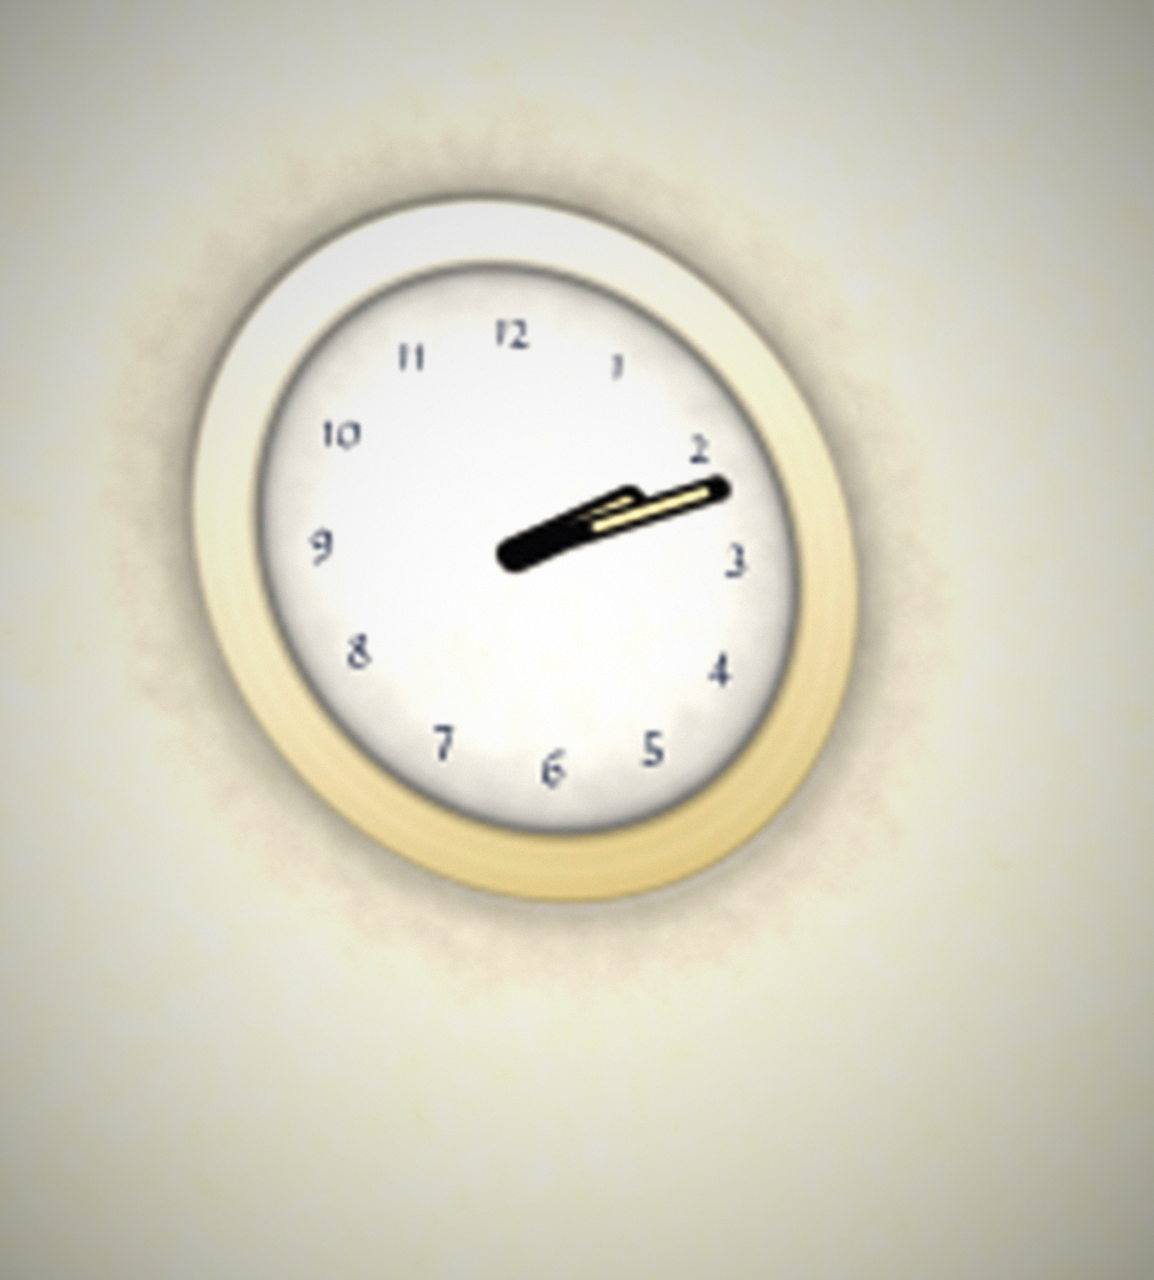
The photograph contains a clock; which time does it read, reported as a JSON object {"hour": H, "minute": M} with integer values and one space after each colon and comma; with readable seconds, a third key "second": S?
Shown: {"hour": 2, "minute": 12}
